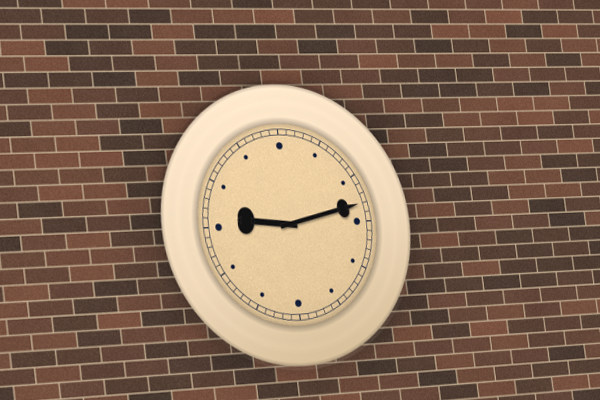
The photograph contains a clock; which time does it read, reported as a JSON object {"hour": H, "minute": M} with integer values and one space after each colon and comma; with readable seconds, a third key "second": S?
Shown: {"hour": 9, "minute": 13}
